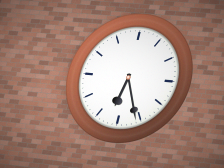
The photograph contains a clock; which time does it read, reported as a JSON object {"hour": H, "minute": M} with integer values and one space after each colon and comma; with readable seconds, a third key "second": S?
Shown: {"hour": 6, "minute": 26}
